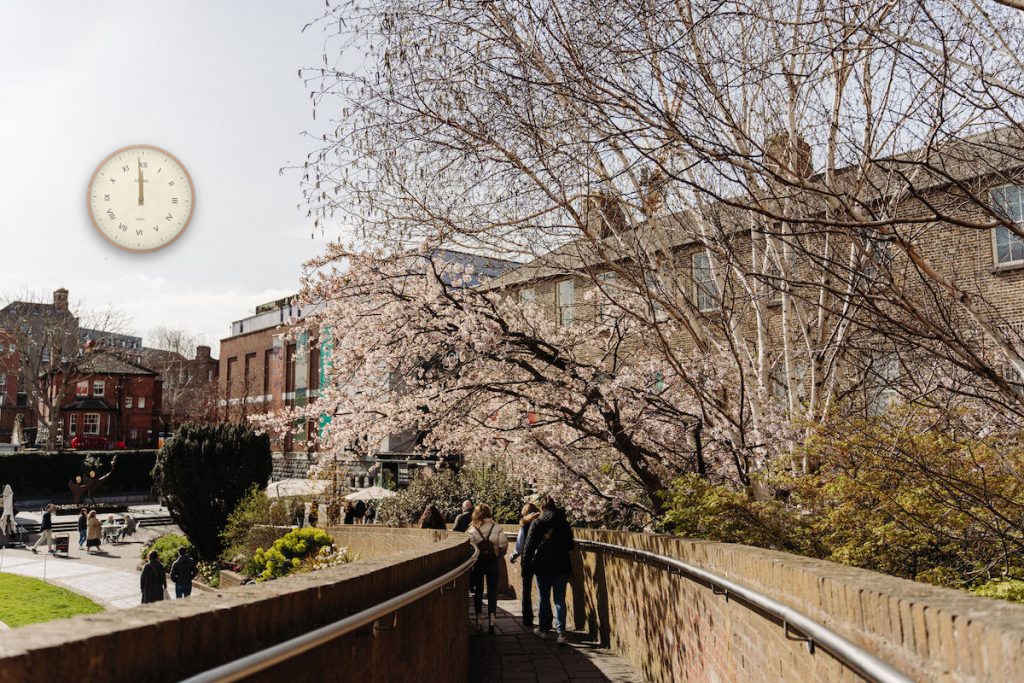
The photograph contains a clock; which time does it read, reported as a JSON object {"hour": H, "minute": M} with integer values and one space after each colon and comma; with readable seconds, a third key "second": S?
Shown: {"hour": 11, "minute": 59}
